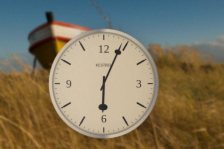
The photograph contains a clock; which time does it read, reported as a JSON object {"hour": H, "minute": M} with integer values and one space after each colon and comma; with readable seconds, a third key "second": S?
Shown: {"hour": 6, "minute": 4}
